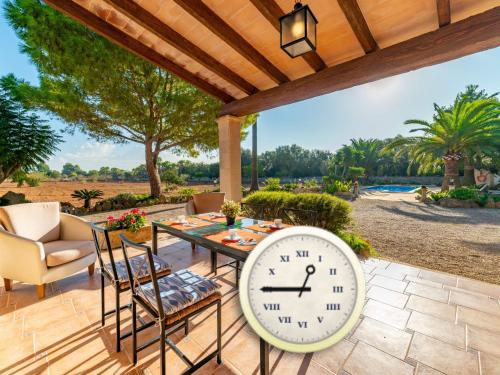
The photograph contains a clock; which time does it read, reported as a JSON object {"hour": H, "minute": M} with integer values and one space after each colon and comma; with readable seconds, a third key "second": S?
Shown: {"hour": 12, "minute": 45}
